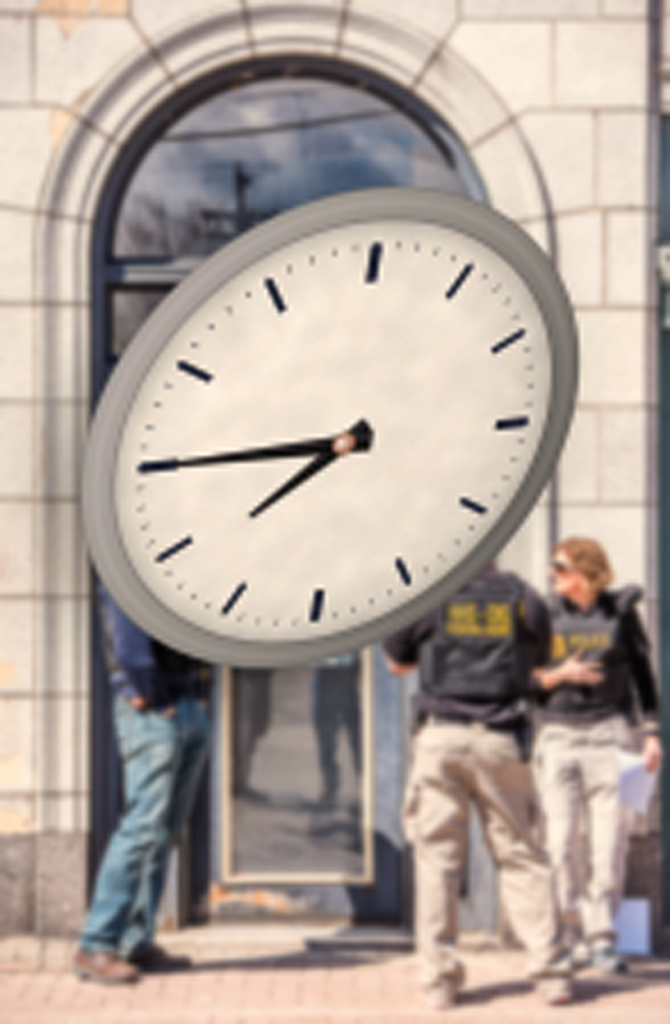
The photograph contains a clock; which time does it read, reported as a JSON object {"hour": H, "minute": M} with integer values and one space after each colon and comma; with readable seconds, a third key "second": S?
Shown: {"hour": 7, "minute": 45}
